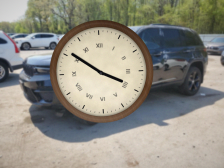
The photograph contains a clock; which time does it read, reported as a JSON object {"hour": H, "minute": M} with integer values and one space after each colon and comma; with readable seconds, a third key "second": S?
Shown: {"hour": 3, "minute": 51}
